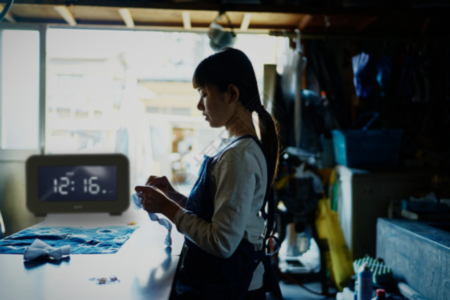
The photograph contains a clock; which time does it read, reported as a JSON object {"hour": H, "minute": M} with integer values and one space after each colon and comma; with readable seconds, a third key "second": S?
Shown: {"hour": 12, "minute": 16}
